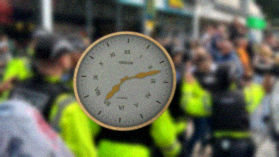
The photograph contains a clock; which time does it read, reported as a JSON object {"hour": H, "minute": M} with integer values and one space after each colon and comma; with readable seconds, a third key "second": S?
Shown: {"hour": 7, "minute": 12}
